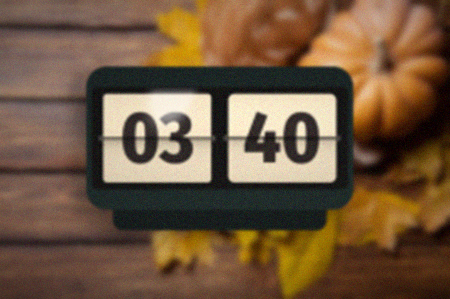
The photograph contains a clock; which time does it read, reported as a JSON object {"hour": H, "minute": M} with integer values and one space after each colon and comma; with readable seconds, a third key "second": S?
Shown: {"hour": 3, "minute": 40}
